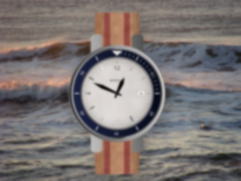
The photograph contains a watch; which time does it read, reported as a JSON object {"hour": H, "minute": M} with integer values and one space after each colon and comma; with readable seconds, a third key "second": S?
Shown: {"hour": 12, "minute": 49}
